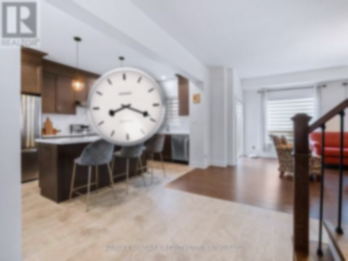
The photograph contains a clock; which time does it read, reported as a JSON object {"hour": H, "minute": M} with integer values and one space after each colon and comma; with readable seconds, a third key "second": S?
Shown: {"hour": 8, "minute": 19}
